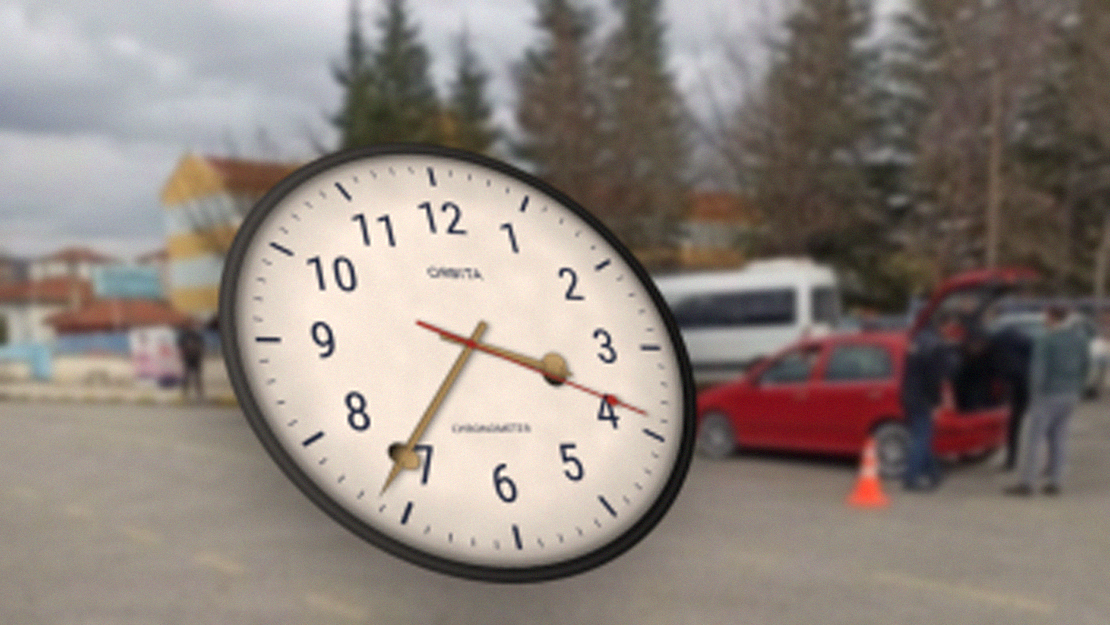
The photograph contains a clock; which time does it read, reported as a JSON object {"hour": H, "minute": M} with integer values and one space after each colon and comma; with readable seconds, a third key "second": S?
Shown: {"hour": 3, "minute": 36, "second": 19}
